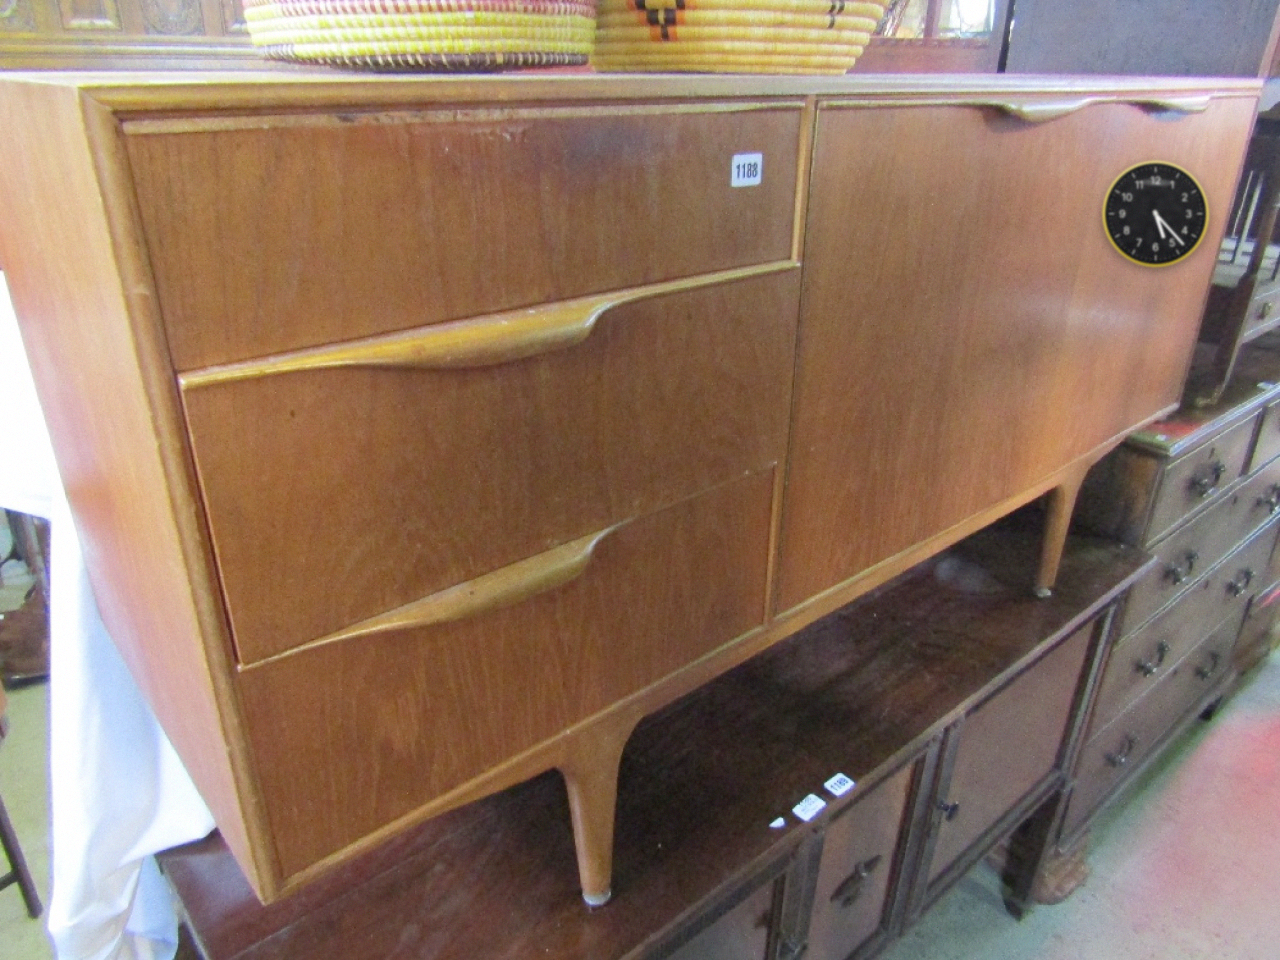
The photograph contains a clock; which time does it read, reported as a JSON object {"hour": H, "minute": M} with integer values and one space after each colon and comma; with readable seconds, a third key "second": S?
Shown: {"hour": 5, "minute": 23}
